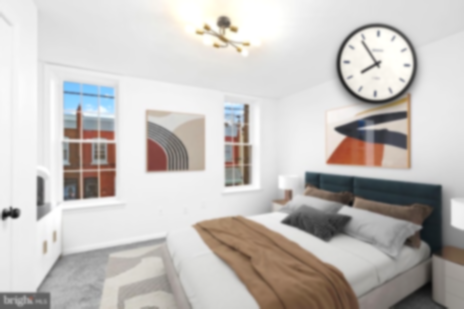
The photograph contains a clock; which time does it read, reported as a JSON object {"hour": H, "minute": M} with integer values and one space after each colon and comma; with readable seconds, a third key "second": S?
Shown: {"hour": 7, "minute": 54}
